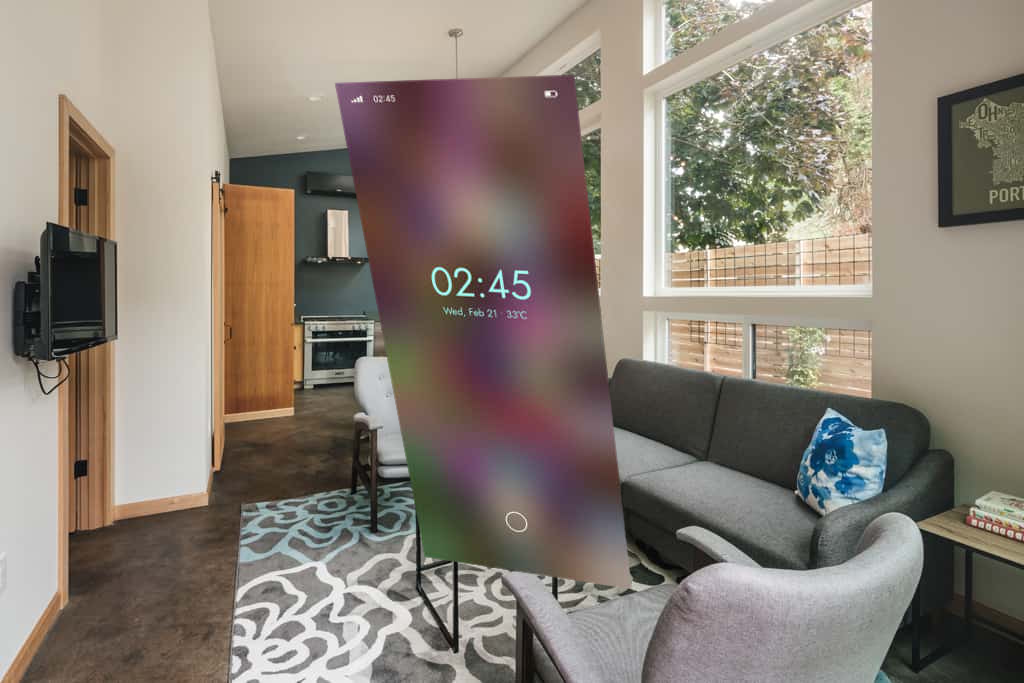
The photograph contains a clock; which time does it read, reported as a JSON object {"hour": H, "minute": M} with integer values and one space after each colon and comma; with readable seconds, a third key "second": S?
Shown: {"hour": 2, "minute": 45}
